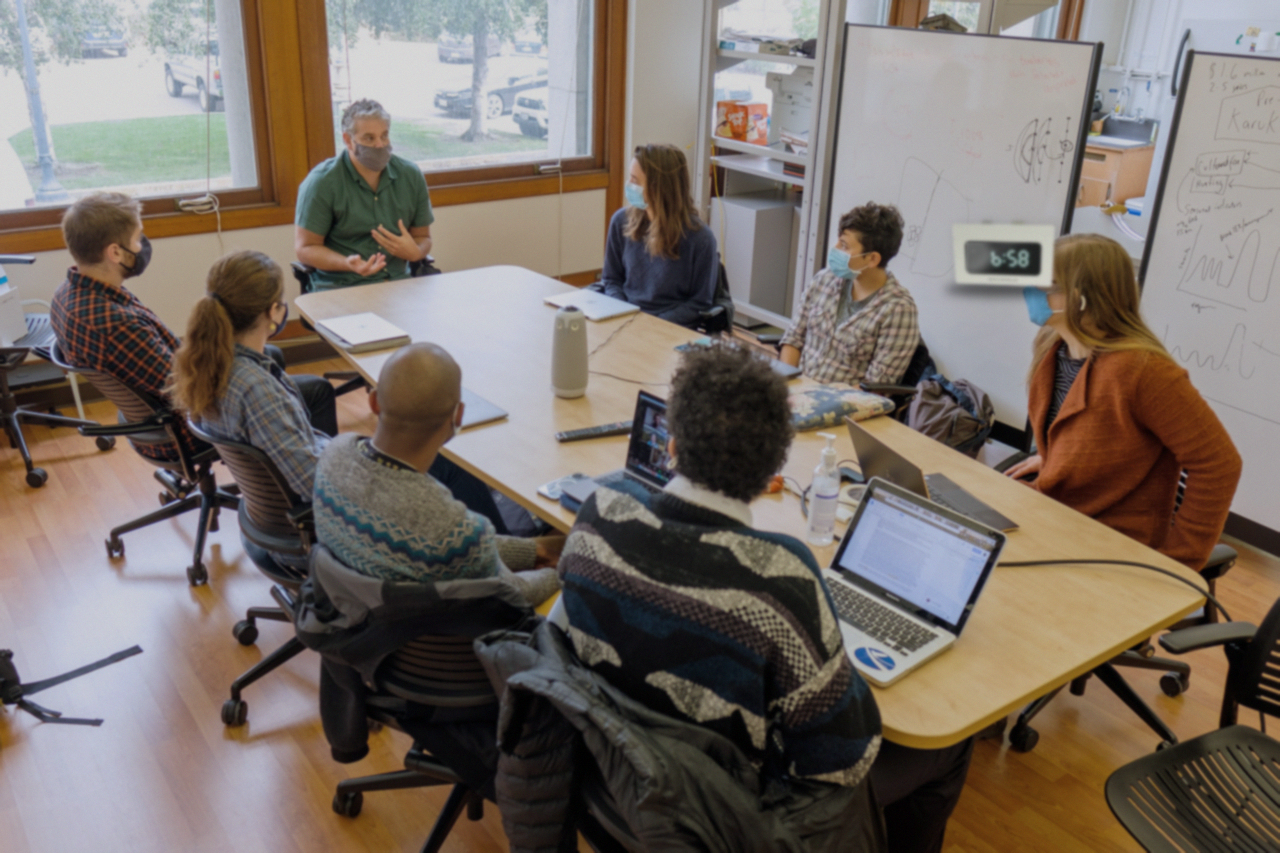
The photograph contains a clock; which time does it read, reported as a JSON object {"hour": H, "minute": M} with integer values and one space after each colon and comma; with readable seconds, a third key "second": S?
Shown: {"hour": 6, "minute": 58}
